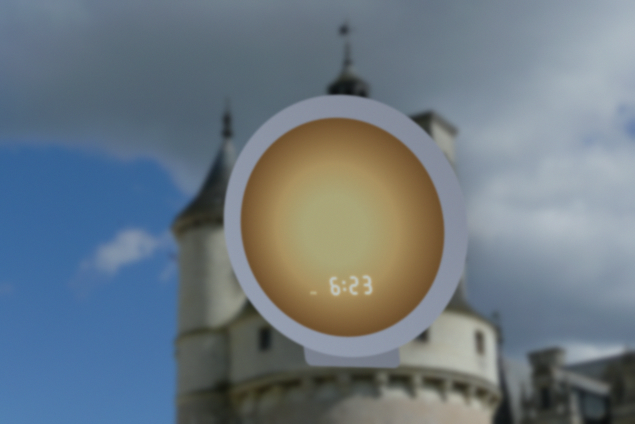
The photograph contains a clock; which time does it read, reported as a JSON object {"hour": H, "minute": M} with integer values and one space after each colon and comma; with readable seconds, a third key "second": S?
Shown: {"hour": 6, "minute": 23}
